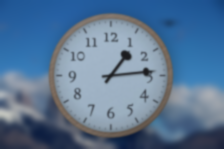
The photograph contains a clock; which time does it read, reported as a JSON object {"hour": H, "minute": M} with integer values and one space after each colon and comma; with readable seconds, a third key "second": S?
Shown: {"hour": 1, "minute": 14}
